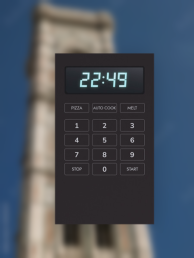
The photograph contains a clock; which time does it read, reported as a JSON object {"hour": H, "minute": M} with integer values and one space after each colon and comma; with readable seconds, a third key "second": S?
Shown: {"hour": 22, "minute": 49}
